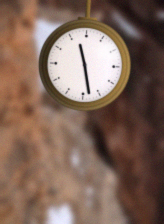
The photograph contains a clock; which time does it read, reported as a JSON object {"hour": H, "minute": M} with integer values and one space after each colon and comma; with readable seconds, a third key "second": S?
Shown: {"hour": 11, "minute": 28}
